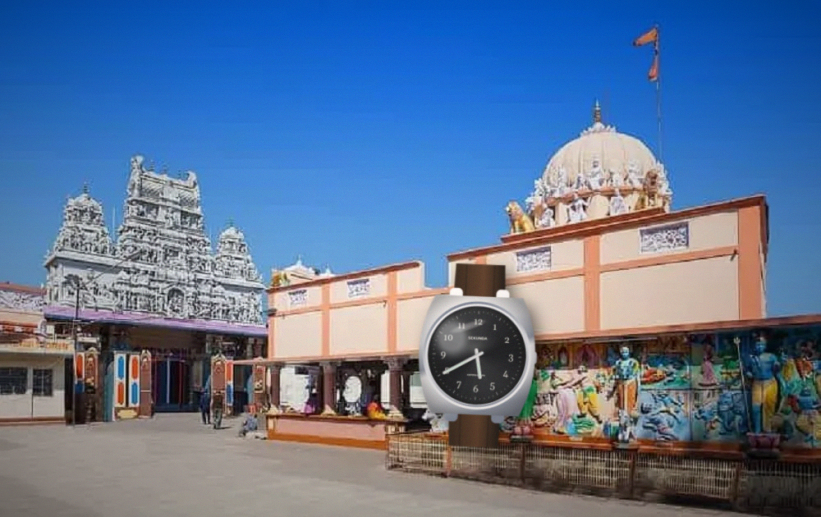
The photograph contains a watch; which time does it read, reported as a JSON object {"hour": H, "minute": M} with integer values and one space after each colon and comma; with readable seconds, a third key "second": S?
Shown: {"hour": 5, "minute": 40}
